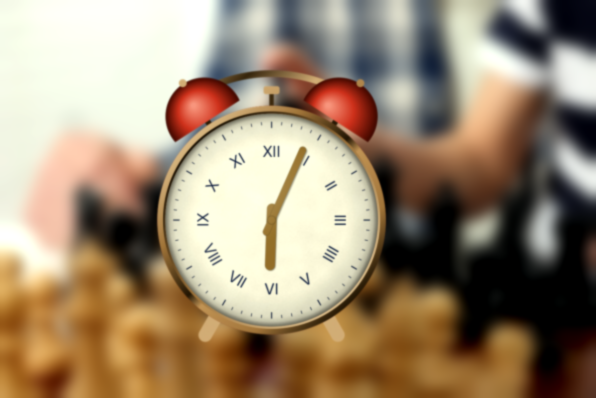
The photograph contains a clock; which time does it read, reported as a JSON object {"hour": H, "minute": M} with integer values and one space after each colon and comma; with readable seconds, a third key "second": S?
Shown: {"hour": 6, "minute": 4}
